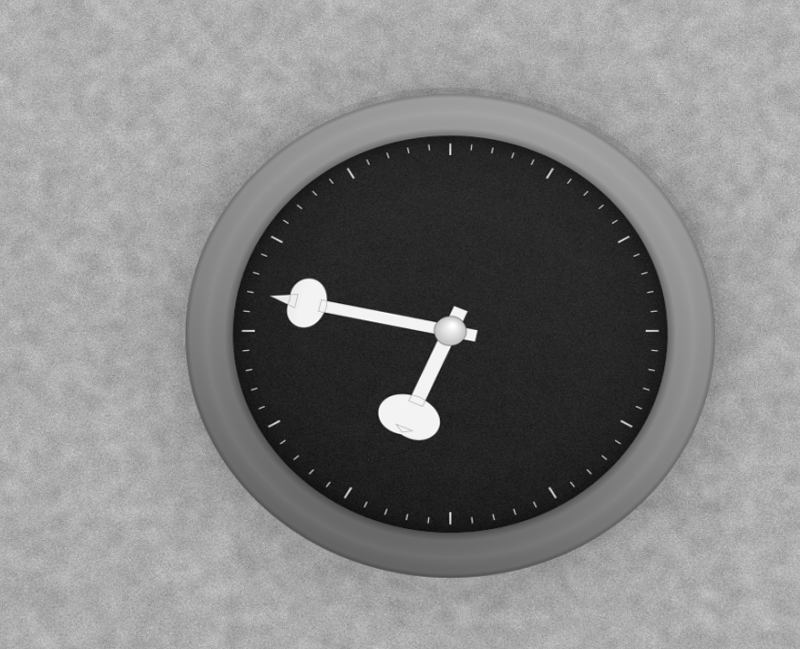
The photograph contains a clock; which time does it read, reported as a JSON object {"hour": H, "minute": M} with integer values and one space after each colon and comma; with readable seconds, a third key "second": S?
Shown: {"hour": 6, "minute": 47}
